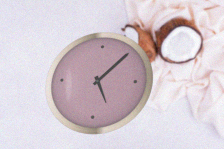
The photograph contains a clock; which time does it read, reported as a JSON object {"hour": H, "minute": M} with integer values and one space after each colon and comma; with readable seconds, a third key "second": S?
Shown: {"hour": 5, "minute": 7}
